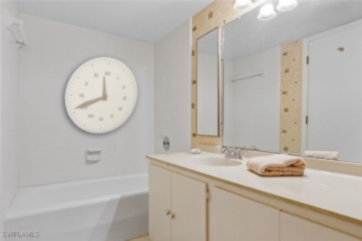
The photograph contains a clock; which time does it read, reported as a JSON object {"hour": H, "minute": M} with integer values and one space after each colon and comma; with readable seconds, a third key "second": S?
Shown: {"hour": 11, "minute": 41}
